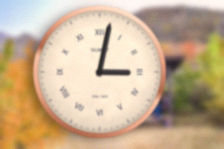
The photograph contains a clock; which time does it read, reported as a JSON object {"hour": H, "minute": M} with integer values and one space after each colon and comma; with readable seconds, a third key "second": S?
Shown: {"hour": 3, "minute": 2}
